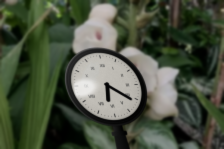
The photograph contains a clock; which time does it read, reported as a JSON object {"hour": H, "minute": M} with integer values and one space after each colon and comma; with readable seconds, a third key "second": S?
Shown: {"hour": 6, "minute": 21}
